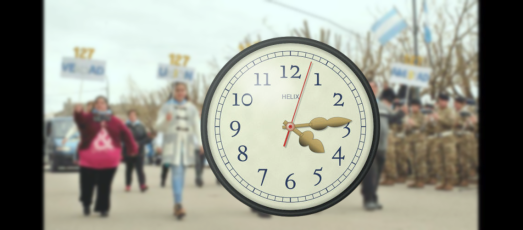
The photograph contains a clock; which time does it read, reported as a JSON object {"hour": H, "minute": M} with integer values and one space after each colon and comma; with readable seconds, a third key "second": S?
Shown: {"hour": 4, "minute": 14, "second": 3}
